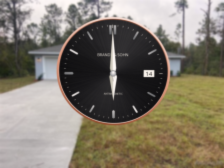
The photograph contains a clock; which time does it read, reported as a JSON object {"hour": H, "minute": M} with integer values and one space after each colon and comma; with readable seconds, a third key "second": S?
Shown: {"hour": 6, "minute": 0}
